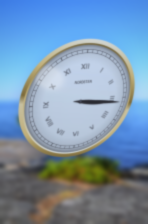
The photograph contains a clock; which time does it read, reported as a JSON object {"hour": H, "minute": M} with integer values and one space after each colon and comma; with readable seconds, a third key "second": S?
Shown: {"hour": 3, "minute": 16}
